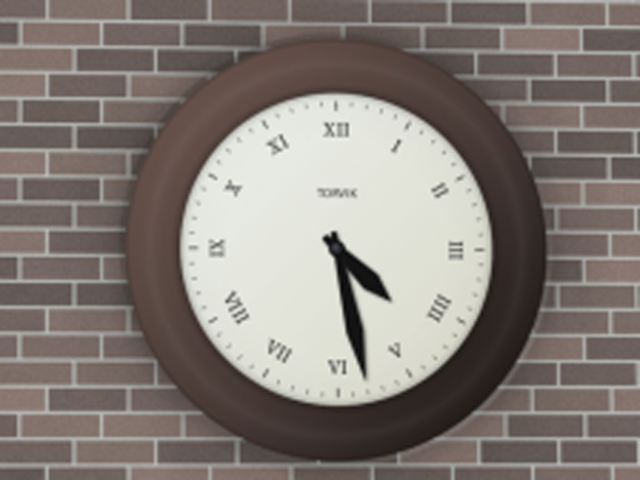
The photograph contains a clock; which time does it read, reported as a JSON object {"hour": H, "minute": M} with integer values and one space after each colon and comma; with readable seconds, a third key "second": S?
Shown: {"hour": 4, "minute": 28}
